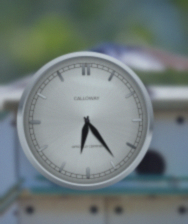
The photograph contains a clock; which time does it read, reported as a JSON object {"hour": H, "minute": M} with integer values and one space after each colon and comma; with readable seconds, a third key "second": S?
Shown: {"hour": 6, "minute": 24}
